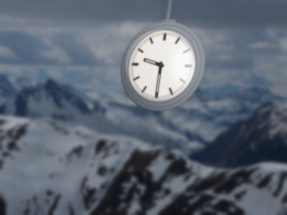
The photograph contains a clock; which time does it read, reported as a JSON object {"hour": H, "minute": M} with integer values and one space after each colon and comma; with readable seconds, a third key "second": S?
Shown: {"hour": 9, "minute": 30}
